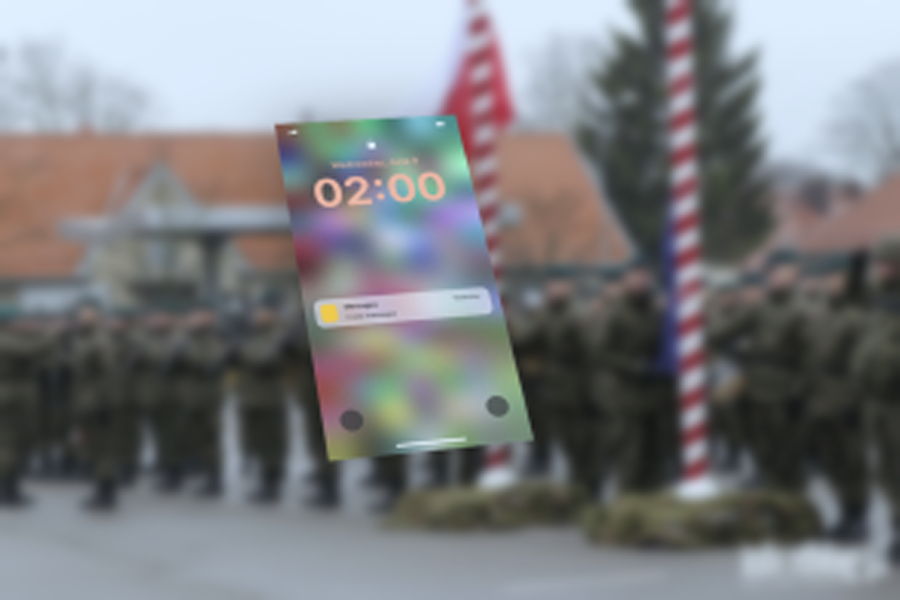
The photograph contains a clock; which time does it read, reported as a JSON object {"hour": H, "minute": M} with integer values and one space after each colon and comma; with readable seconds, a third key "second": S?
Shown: {"hour": 2, "minute": 0}
